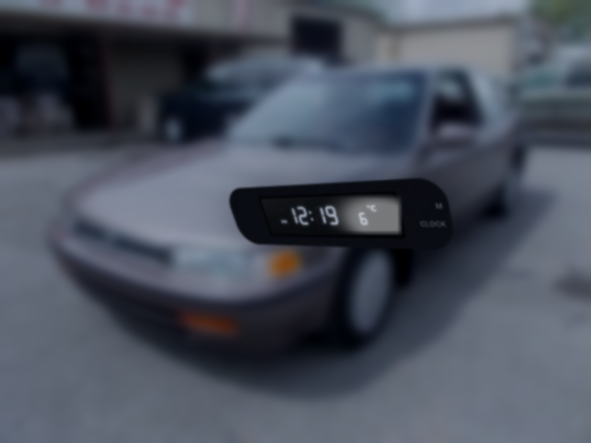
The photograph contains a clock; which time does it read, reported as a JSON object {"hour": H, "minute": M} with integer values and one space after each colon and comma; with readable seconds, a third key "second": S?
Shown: {"hour": 12, "minute": 19}
